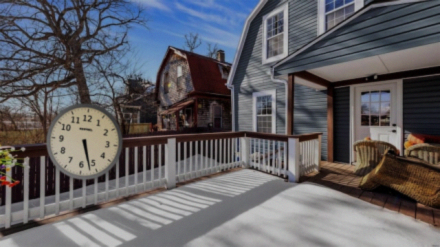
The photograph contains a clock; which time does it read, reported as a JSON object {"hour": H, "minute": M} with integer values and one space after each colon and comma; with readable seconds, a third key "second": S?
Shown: {"hour": 5, "minute": 27}
